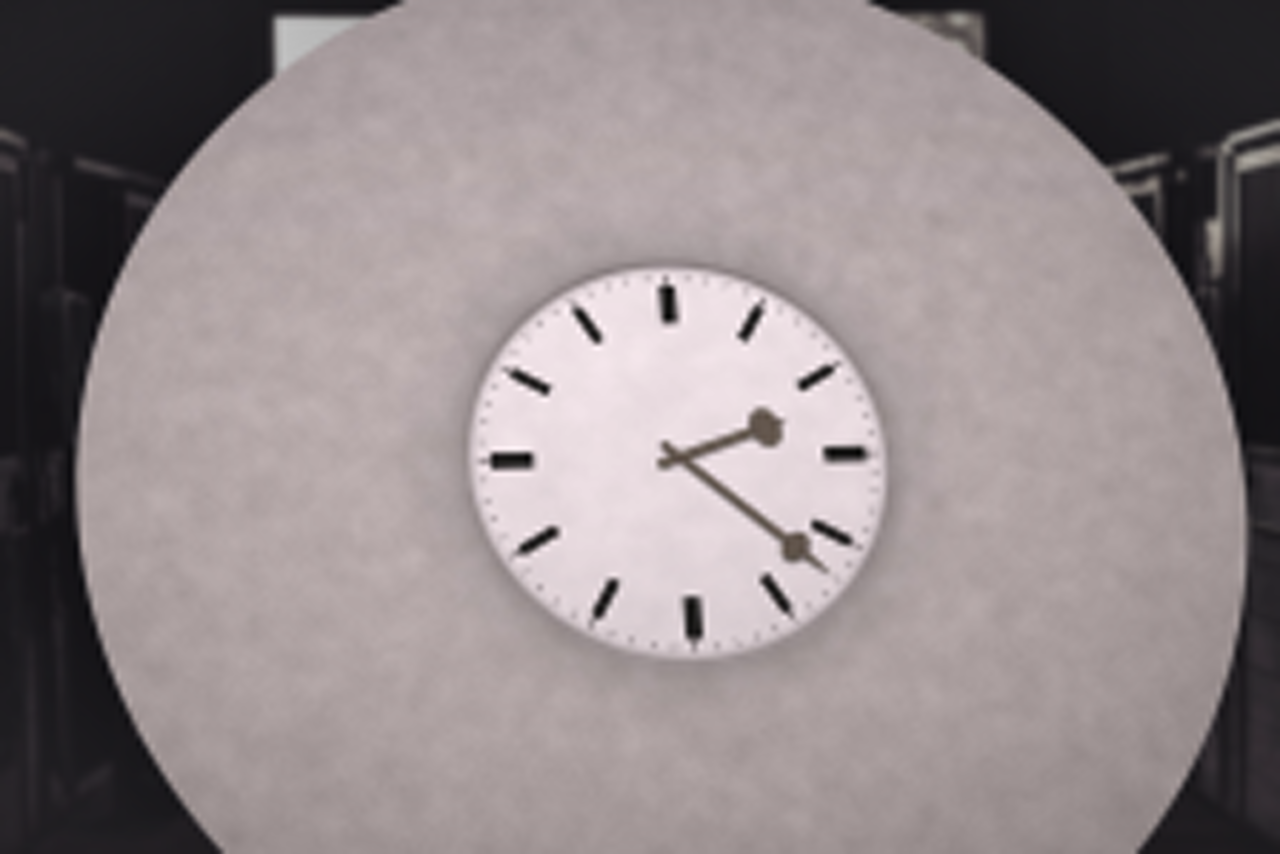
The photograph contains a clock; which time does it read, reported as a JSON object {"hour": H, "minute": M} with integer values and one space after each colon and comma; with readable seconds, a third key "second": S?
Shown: {"hour": 2, "minute": 22}
